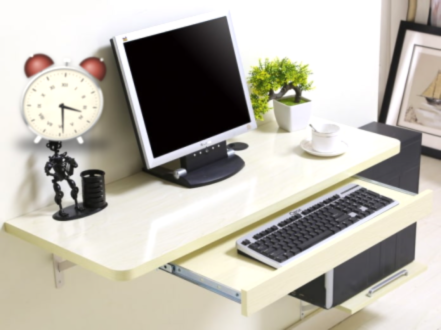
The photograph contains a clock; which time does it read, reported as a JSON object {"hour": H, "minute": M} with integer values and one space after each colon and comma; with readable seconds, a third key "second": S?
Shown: {"hour": 3, "minute": 29}
